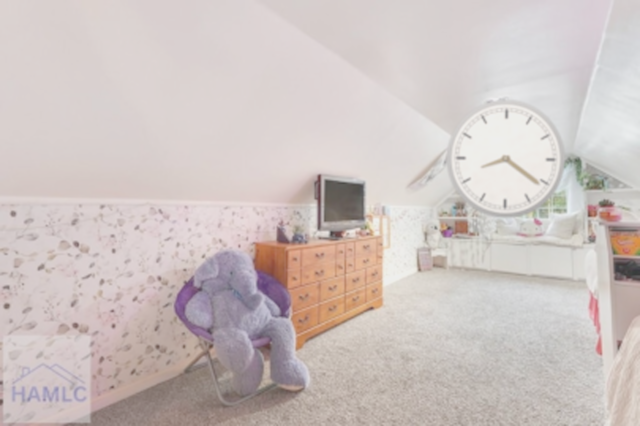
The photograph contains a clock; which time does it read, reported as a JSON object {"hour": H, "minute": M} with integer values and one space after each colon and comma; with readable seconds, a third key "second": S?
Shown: {"hour": 8, "minute": 21}
